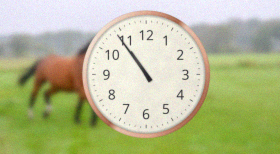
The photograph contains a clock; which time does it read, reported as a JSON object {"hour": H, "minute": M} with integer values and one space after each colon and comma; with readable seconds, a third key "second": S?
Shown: {"hour": 10, "minute": 54}
